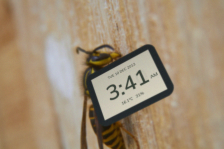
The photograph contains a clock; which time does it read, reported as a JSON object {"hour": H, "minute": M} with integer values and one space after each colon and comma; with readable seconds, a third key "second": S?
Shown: {"hour": 3, "minute": 41}
